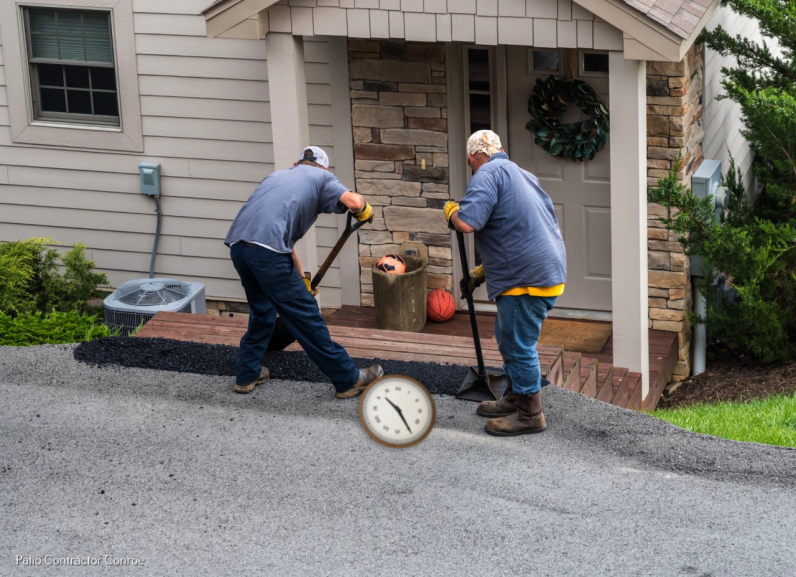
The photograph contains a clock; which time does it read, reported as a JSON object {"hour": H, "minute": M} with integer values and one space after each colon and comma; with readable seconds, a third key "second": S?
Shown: {"hour": 10, "minute": 25}
